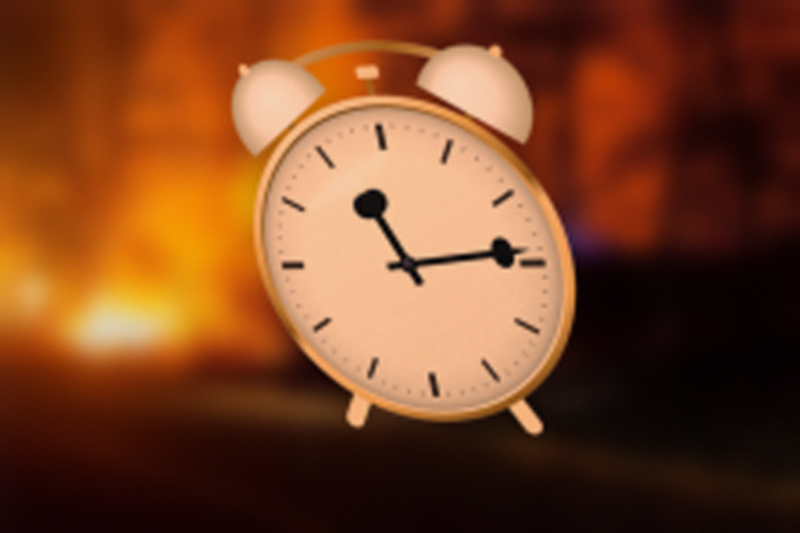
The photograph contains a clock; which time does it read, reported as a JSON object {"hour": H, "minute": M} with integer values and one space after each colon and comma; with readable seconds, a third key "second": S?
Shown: {"hour": 11, "minute": 14}
